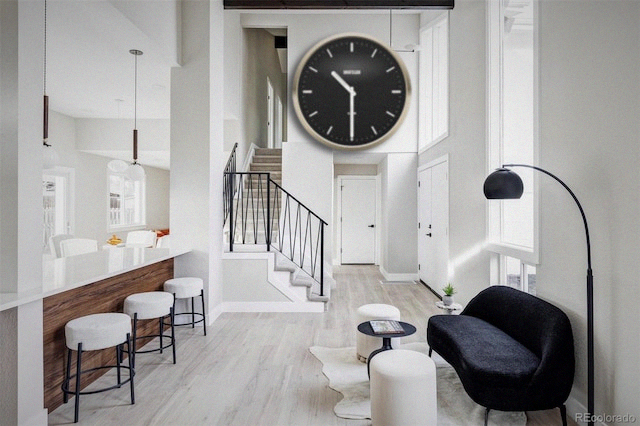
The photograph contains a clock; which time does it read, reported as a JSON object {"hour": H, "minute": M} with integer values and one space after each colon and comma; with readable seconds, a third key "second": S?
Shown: {"hour": 10, "minute": 30}
